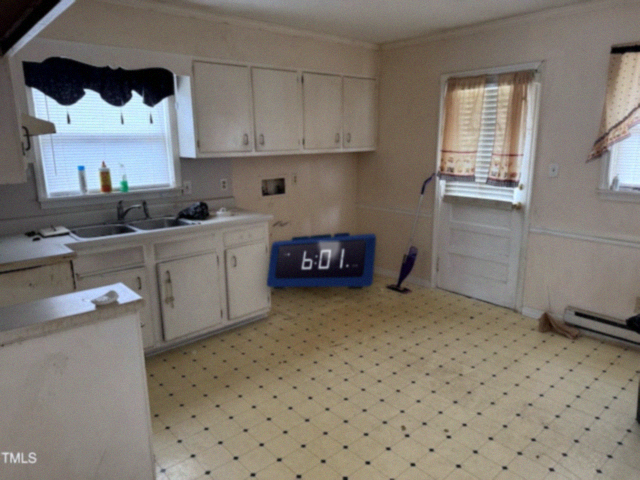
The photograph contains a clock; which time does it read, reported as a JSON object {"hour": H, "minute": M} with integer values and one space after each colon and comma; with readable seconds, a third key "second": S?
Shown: {"hour": 6, "minute": 1}
